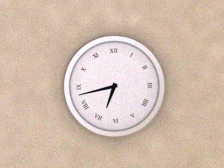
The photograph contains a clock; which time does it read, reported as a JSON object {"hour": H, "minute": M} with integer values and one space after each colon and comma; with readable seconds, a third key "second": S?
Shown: {"hour": 6, "minute": 43}
